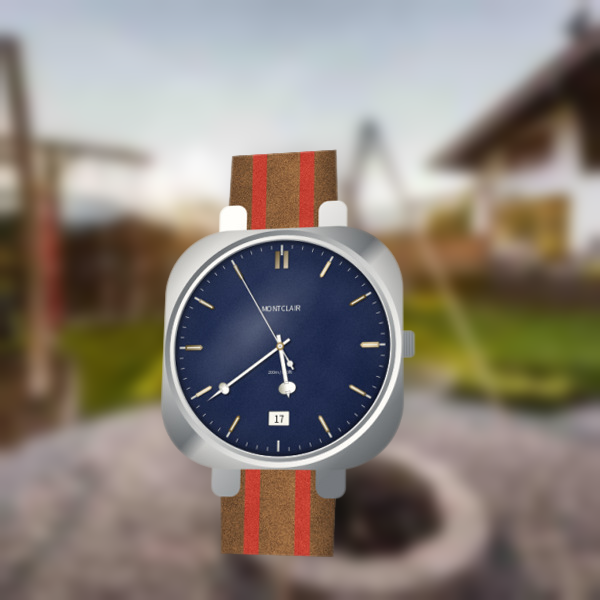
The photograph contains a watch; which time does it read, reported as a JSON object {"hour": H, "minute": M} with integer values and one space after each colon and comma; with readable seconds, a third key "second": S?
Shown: {"hour": 5, "minute": 38, "second": 55}
